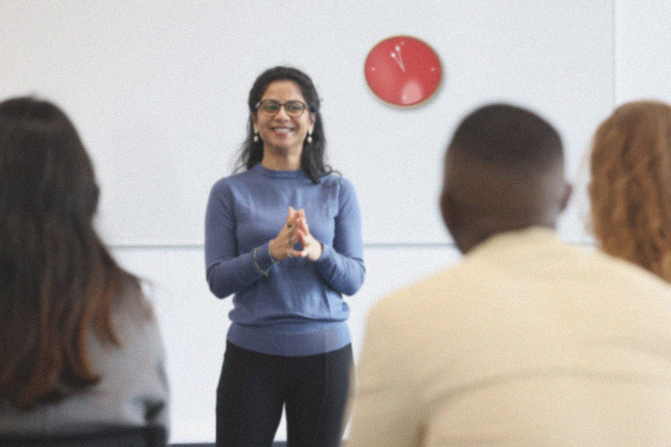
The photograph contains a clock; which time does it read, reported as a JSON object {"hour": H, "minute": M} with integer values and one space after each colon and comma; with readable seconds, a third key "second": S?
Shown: {"hour": 10, "minute": 58}
